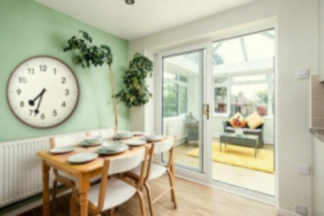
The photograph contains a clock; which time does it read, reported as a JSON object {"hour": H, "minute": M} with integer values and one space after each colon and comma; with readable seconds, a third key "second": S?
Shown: {"hour": 7, "minute": 33}
